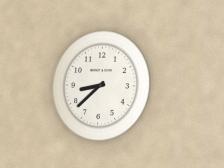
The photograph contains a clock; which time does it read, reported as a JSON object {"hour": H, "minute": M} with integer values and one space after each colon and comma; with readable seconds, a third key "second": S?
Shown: {"hour": 8, "minute": 38}
